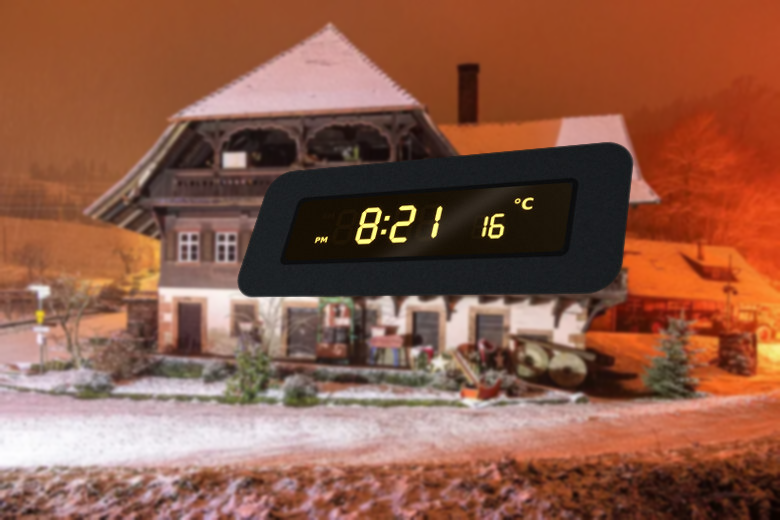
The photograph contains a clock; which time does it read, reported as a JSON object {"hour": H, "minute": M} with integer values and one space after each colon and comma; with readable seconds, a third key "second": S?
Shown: {"hour": 8, "minute": 21}
